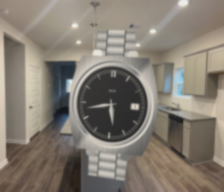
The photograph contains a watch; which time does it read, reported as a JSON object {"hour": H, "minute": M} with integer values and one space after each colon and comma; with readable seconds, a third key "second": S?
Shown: {"hour": 5, "minute": 43}
